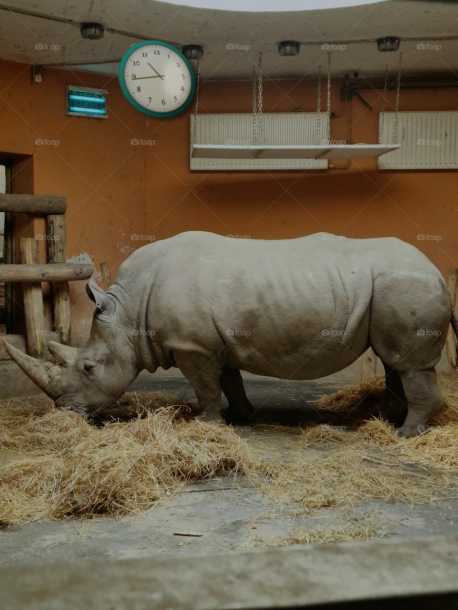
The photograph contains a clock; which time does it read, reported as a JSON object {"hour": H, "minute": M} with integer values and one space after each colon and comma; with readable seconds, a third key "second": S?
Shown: {"hour": 10, "minute": 44}
